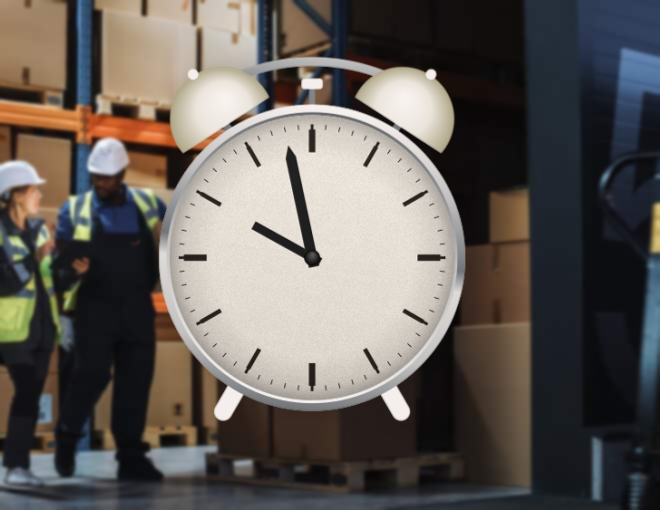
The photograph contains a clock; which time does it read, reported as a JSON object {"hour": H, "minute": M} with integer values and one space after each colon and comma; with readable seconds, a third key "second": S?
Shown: {"hour": 9, "minute": 58}
